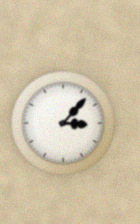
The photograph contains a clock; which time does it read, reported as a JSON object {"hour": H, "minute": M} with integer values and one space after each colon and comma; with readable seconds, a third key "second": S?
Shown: {"hour": 3, "minute": 7}
